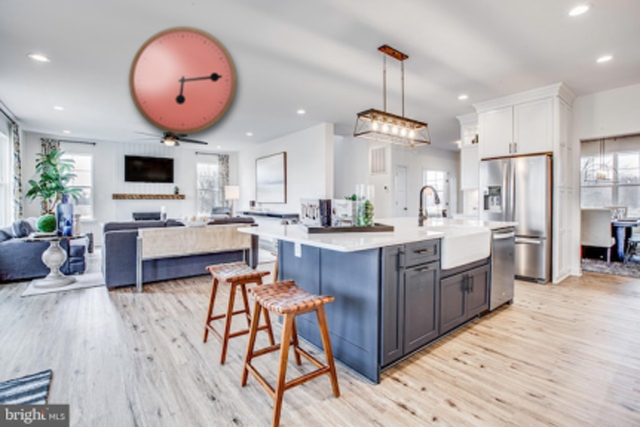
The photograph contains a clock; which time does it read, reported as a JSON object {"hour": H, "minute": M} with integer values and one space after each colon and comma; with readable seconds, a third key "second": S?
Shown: {"hour": 6, "minute": 14}
